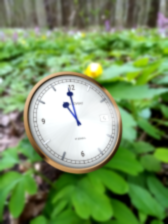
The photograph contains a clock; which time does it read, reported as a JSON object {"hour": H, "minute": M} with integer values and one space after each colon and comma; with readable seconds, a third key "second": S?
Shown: {"hour": 10, "minute": 59}
